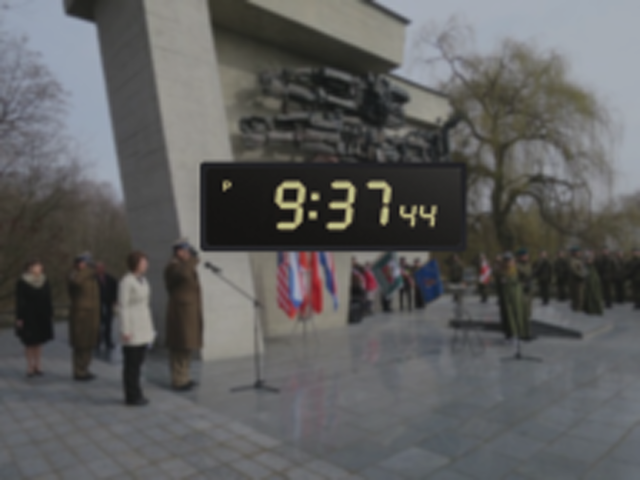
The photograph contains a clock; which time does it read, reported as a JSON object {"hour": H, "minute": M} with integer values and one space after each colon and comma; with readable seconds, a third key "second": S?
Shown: {"hour": 9, "minute": 37, "second": 44}
